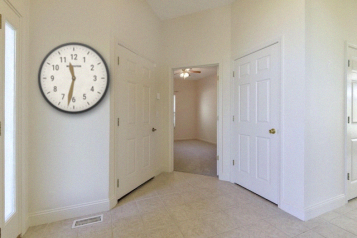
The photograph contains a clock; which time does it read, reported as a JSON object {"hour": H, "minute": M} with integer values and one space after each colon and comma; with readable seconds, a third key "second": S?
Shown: {"hour": 11, "minute": 32}
